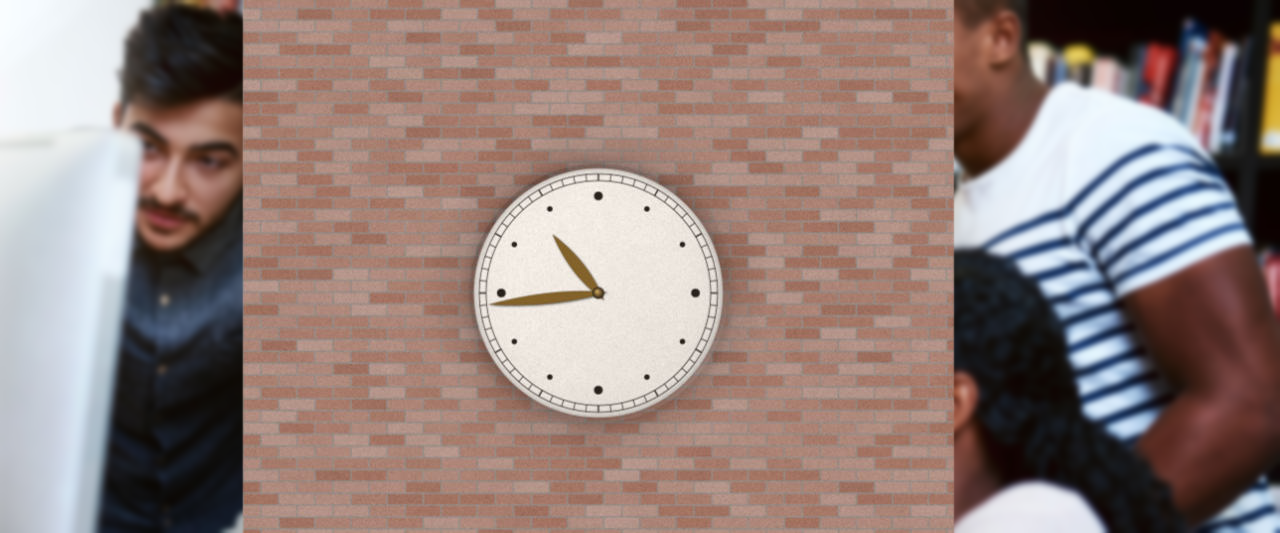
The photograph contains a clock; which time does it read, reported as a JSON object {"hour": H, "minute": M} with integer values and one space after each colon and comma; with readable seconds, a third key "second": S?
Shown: {"hour": 10, "minute": 44}
